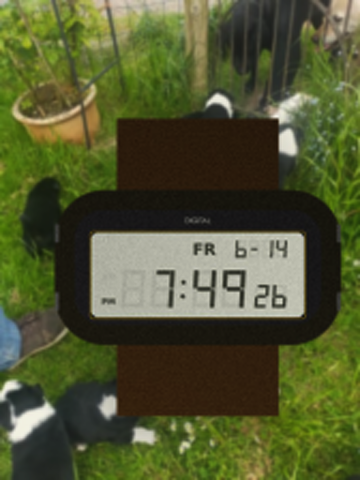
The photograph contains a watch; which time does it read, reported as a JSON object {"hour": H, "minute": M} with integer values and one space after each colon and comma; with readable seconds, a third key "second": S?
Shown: {"hour": 7, "minute": 49, "second": 26}
